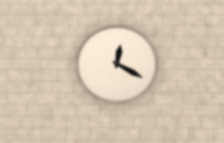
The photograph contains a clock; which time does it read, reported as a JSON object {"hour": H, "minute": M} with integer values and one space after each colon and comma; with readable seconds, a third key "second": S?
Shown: {"hour": 12, "minute": 20}
